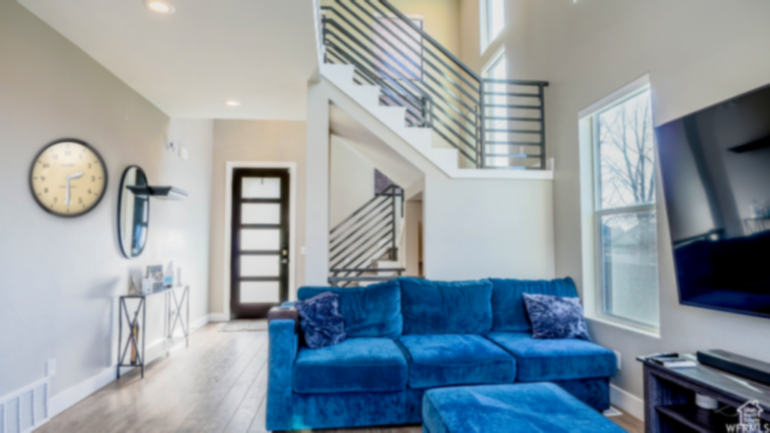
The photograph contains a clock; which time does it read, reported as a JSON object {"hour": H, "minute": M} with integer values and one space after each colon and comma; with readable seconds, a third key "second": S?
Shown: {"hour": 2, "minute": 30}
